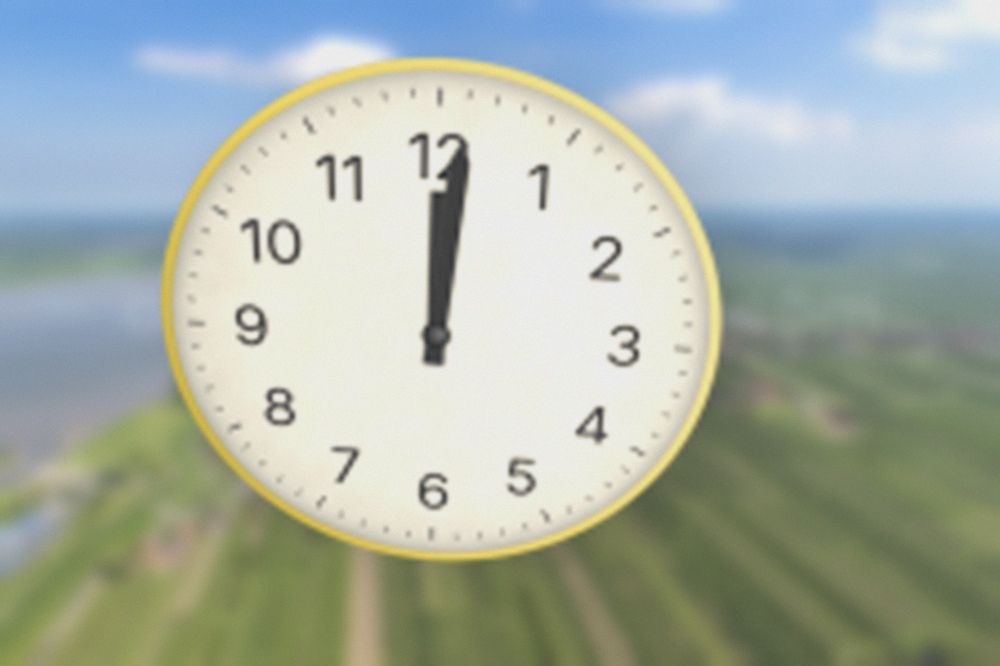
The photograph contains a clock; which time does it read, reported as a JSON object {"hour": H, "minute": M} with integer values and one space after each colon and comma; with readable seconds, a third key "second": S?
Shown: {"hour": 12, "minute": 1}
